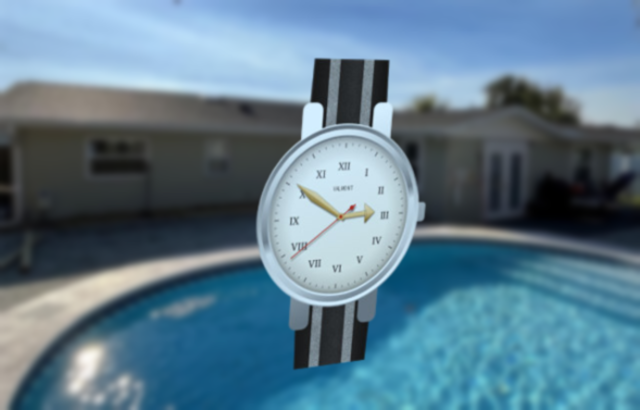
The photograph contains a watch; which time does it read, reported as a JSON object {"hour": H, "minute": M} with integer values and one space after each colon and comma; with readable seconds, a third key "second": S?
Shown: {"hour": 2, "minute": 50, "second": 39}
